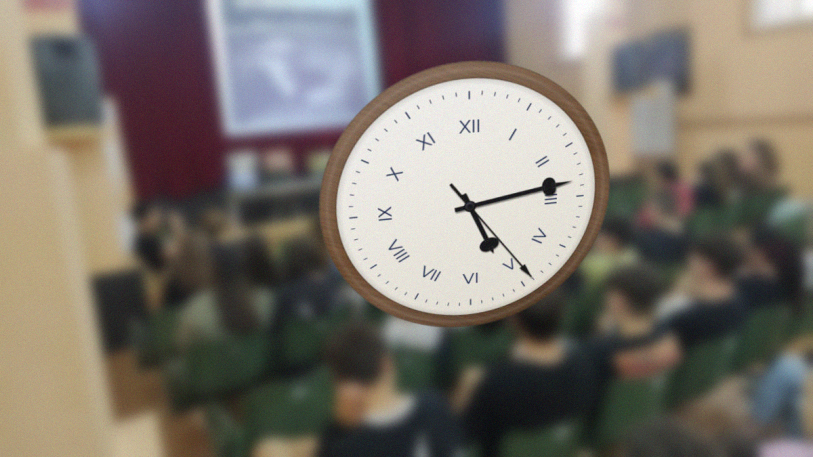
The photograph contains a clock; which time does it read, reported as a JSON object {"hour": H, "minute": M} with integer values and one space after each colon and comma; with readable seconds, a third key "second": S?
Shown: {"hour": 5, "minute": 13, "second": 24}
